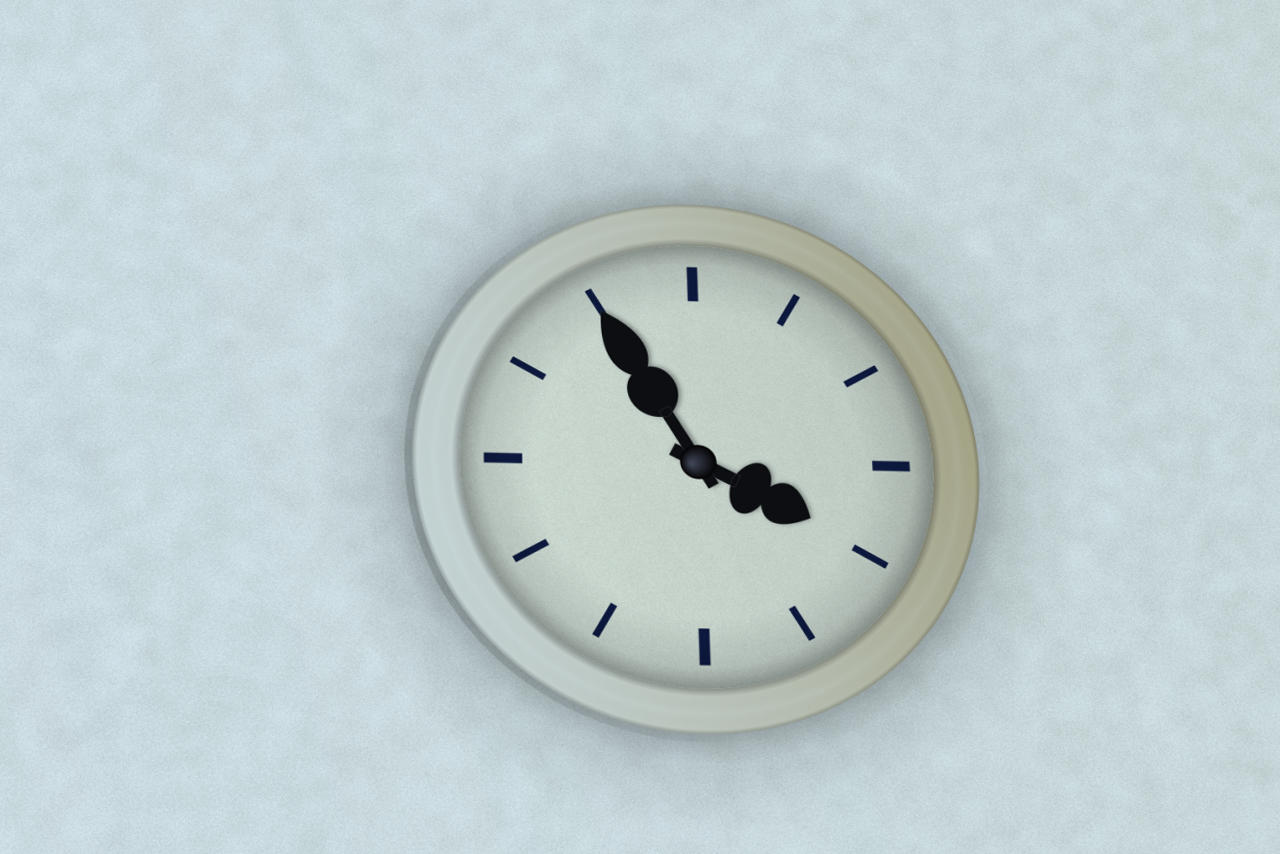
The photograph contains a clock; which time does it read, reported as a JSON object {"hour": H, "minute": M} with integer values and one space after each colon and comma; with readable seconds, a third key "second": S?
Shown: {"hour": 3, "minute": 55}
